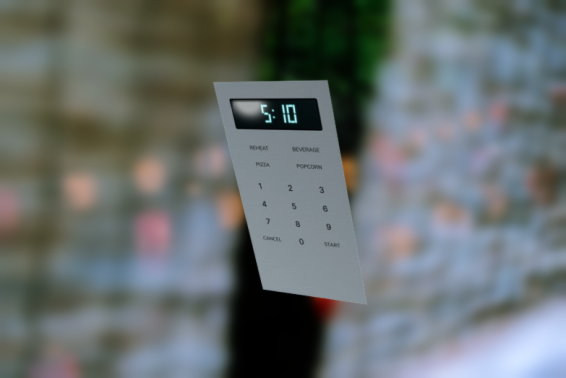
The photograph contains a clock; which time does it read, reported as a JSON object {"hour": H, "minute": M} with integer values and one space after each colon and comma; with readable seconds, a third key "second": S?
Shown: {"hour": 5, "minute": 10}
